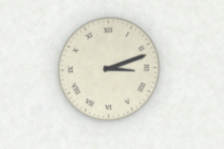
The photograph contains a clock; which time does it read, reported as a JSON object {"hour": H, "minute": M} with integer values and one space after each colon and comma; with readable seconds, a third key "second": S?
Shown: {"hour": 3, "minute": 12}
